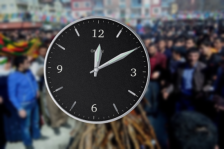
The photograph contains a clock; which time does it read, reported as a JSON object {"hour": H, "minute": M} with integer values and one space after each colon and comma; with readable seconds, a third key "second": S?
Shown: {"hour": 12, "minute": 10}
